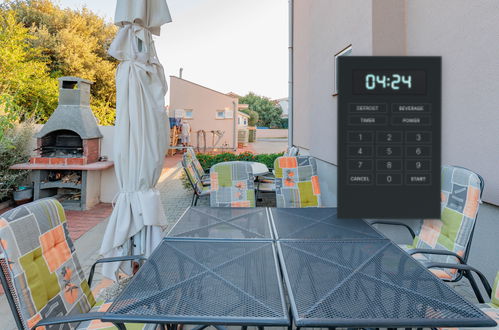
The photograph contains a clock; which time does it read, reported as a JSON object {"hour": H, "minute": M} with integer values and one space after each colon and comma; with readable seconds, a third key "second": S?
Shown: {"hour": 4, "minute": 24}
